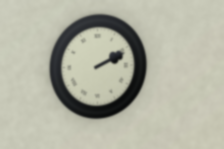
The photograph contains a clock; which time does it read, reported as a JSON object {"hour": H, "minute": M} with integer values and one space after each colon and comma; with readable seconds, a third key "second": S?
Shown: {"hour": 2, "minute": 11}
